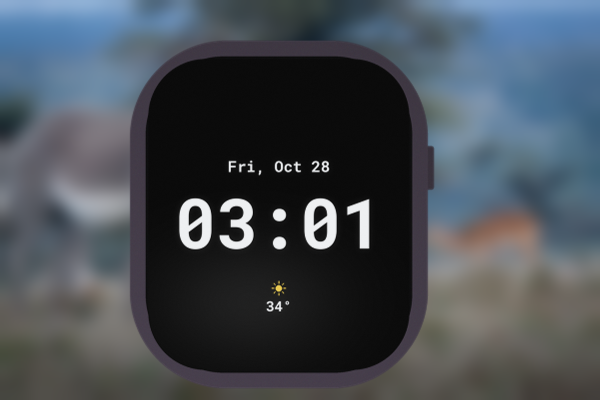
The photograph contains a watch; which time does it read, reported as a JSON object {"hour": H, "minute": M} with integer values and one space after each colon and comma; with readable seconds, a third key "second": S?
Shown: {"hour": 3, "minute": 1}
